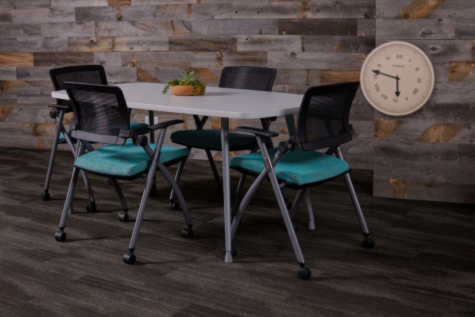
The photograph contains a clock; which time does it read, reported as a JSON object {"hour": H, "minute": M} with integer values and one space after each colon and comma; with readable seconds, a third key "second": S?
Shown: {"hour": 5, "minute": 47}
